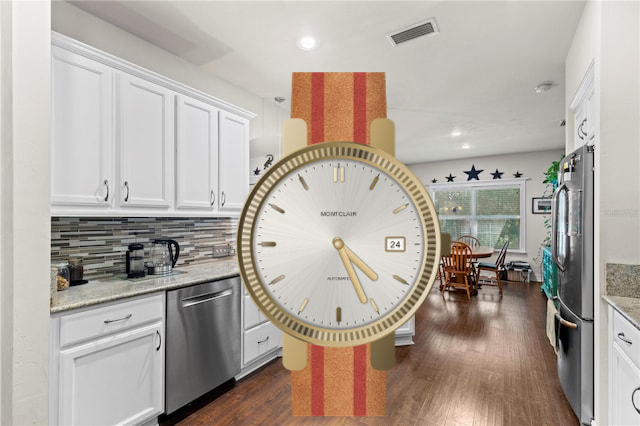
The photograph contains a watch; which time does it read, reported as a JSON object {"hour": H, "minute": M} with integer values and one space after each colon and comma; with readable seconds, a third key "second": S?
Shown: {"hour": 4, "minute": 26}
